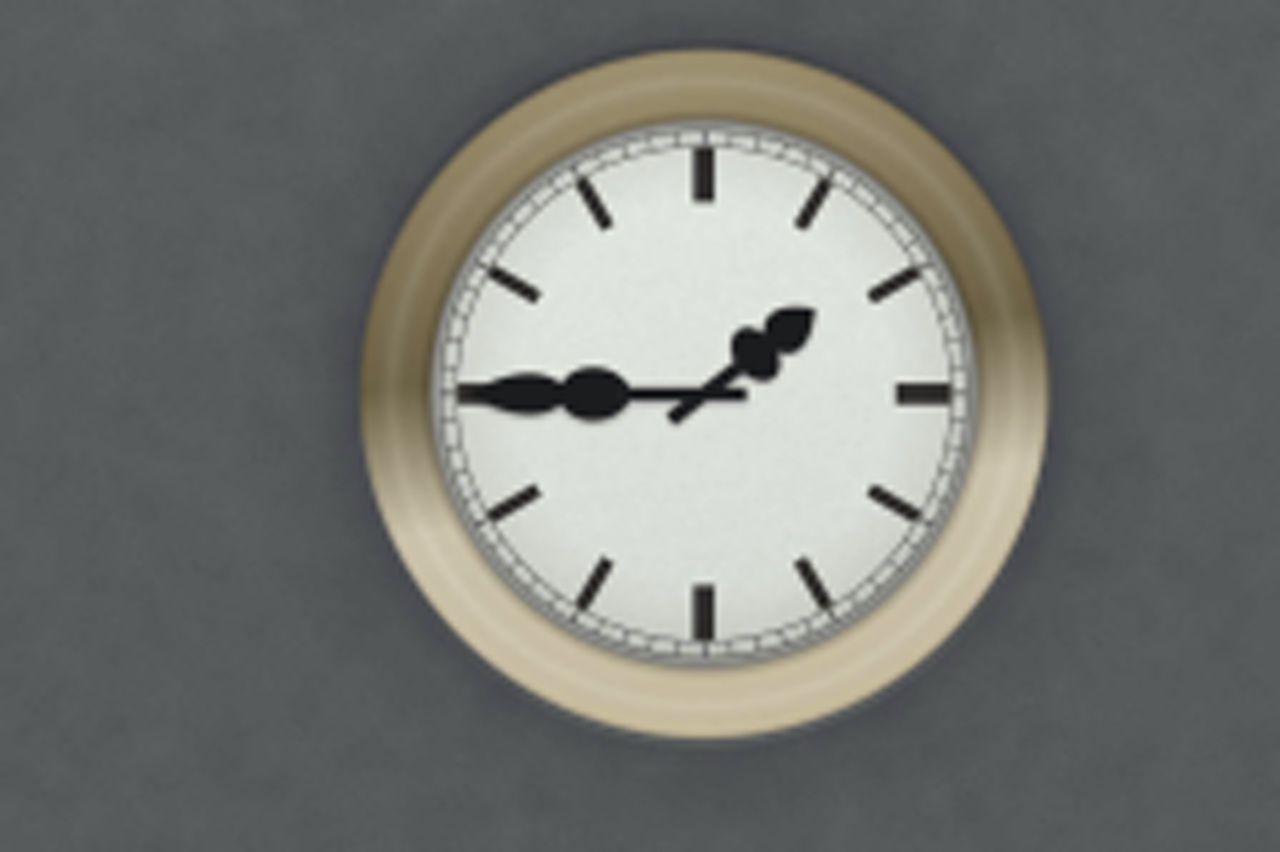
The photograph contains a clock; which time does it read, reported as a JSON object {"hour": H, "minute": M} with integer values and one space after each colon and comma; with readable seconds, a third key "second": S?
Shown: {"hour": 1, "minute": 45}
